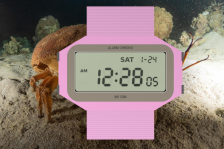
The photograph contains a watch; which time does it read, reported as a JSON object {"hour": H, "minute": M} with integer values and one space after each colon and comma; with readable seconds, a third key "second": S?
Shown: {"hour": 12, "minute": 28, "second": 5}
